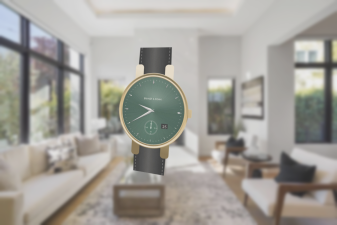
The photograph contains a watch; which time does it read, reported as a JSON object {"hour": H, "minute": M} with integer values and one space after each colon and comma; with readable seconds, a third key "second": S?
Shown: {"hour": 9, "minute": 40}
